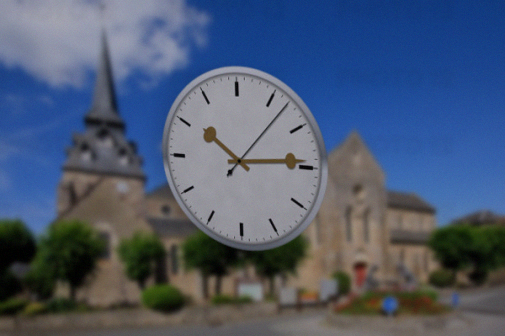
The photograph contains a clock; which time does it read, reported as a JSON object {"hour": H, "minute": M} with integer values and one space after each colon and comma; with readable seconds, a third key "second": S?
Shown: {"hour": 10, "minute": 14, "second": 7}
